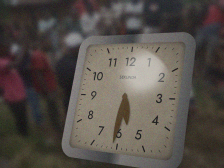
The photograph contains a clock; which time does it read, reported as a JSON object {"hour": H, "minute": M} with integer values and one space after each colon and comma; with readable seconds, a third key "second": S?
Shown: {"hour": 5, "minute": 31}
